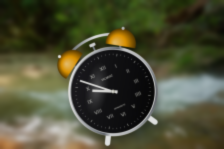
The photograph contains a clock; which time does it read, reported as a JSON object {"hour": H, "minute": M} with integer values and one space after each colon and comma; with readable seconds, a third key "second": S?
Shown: {"hour": 9, "minute": 52}
